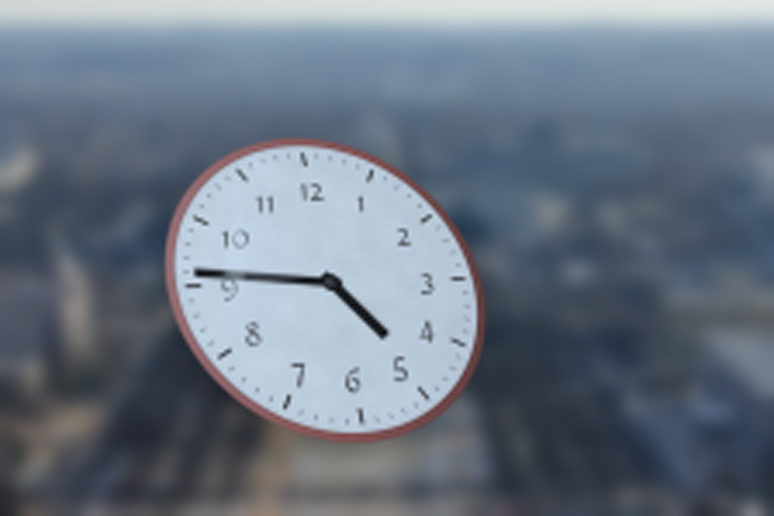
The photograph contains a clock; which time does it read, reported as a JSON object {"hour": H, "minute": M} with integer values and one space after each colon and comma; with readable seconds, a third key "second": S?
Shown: {"hour": 4, "minute": 46}
